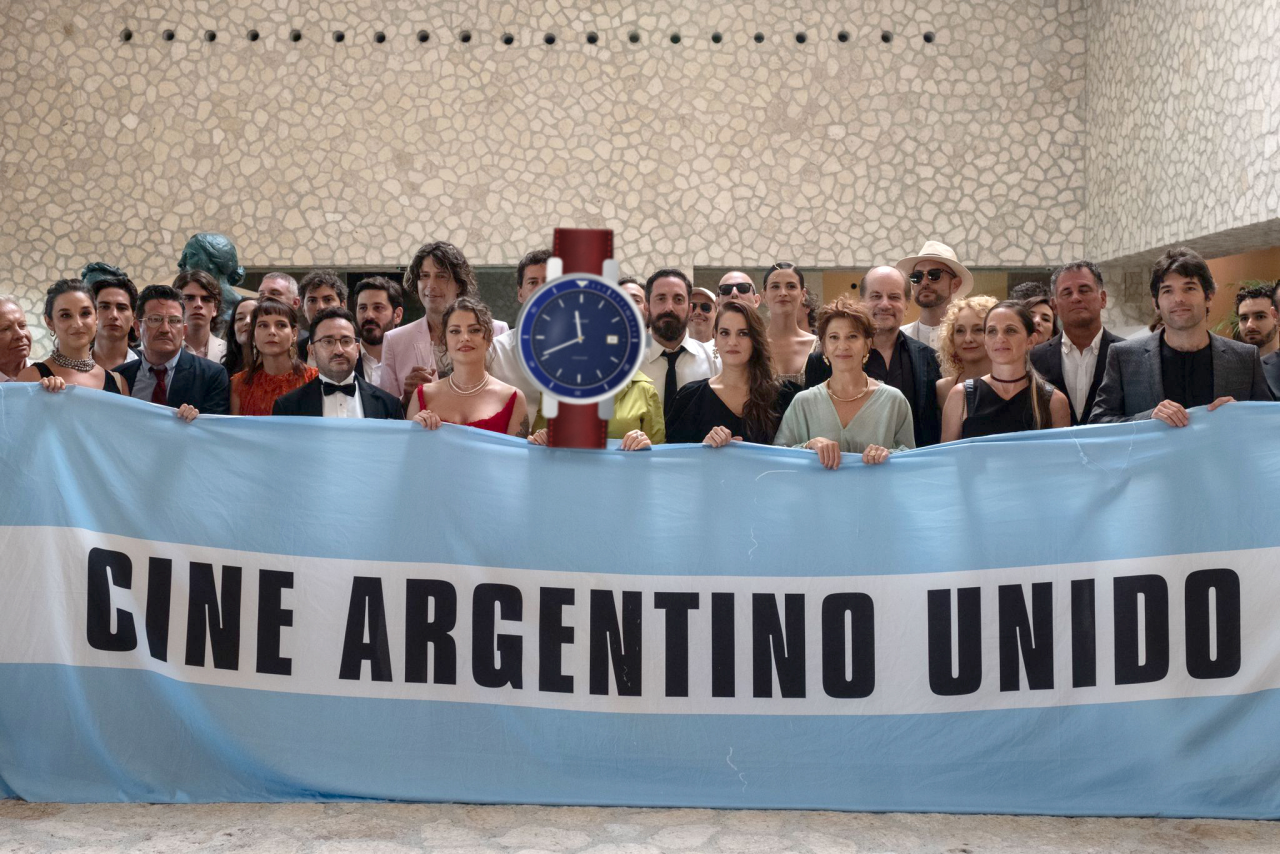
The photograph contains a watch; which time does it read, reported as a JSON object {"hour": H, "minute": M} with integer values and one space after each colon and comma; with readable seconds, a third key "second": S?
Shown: {"hour": 11, "minute": 41}
